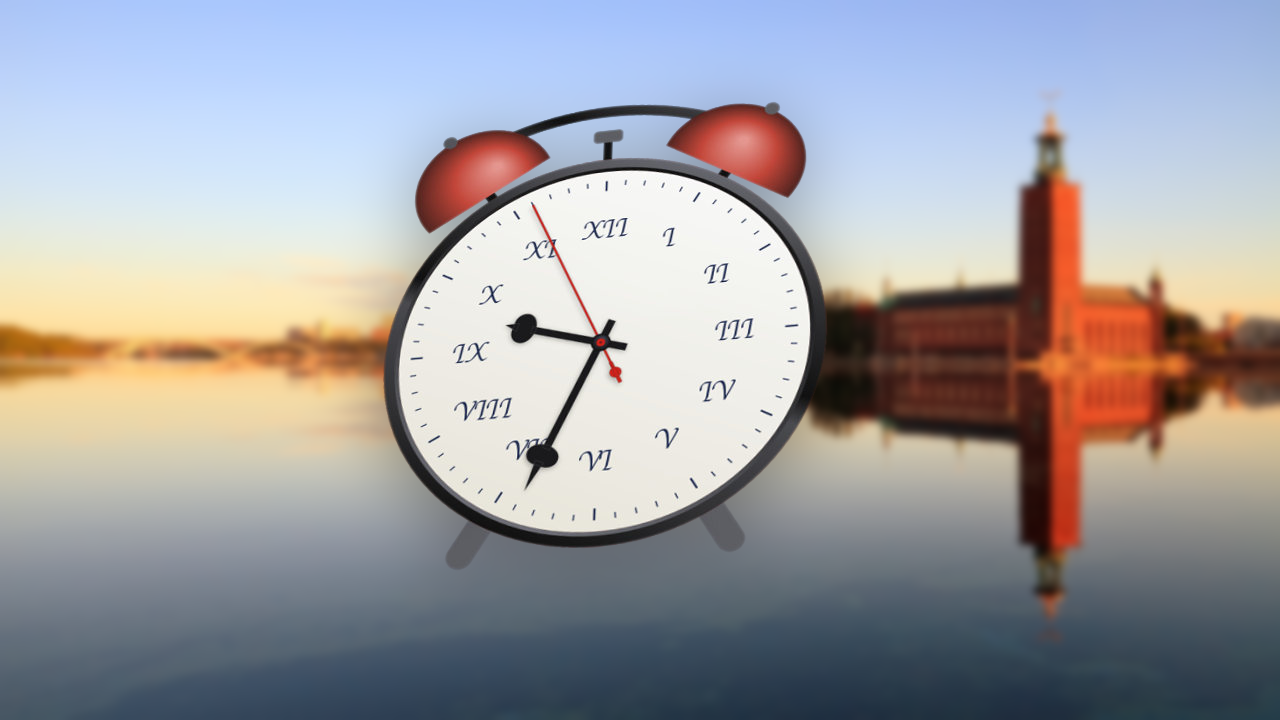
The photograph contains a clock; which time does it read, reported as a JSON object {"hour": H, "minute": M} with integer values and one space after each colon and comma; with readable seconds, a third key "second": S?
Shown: {"hour": 9, "minute": 33, "second": 56}
